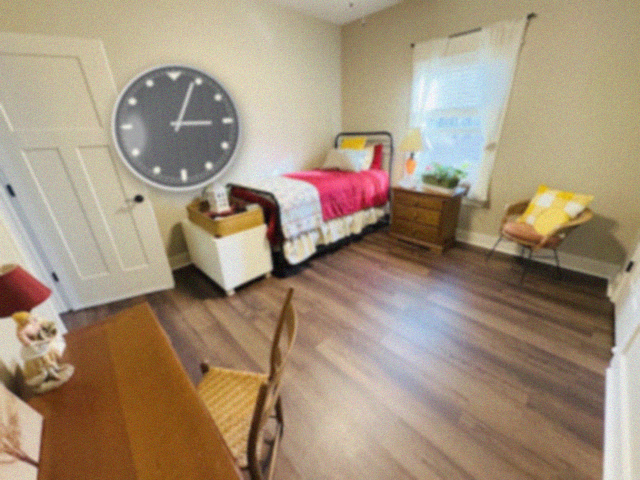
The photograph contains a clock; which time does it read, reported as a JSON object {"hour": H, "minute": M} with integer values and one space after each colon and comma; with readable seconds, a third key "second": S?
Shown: {"hour": 3, "minute": 4}
